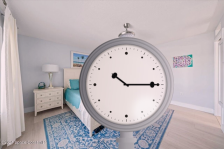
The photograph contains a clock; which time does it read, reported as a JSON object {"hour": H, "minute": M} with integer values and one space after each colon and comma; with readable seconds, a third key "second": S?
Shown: {"hour": 10, "minute": 15}
